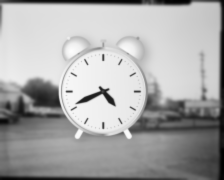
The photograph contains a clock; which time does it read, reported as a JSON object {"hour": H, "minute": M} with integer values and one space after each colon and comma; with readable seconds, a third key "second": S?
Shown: {"hour": 4, "minute": 41}
